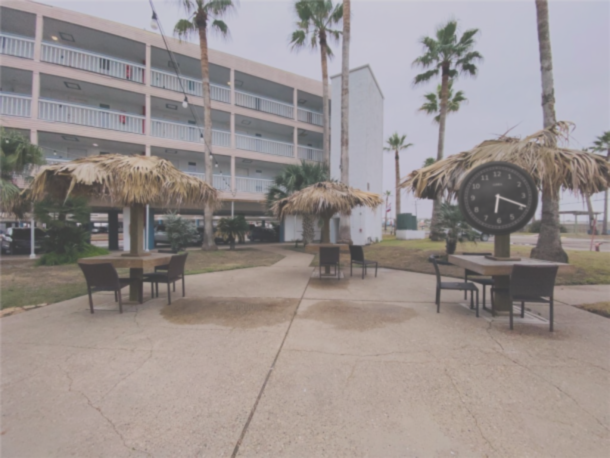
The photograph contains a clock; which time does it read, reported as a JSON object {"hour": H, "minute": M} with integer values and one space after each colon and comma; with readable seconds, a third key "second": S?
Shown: {"hour": 6, "minute": 19}
